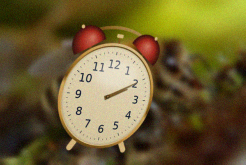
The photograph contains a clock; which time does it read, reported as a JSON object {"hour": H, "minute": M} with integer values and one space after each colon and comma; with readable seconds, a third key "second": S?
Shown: {"hour": 2, "minute": 10}
